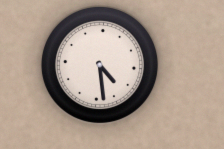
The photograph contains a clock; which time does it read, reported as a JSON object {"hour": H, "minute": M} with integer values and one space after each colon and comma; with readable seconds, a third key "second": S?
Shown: {"hour": 4, "minute": 28}
